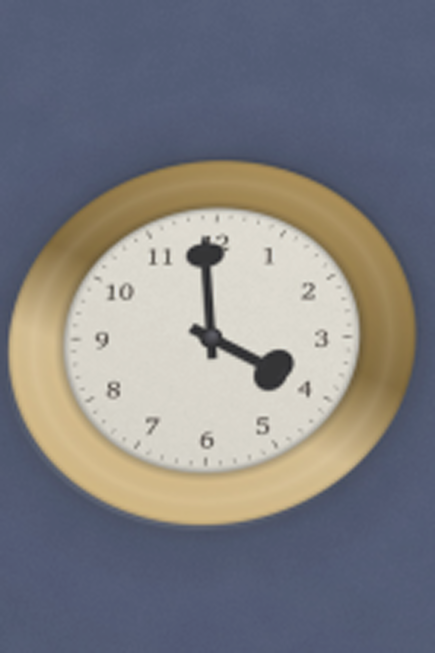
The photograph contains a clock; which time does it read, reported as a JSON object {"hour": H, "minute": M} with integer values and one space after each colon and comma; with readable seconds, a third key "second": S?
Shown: {"hour": 3, "minute": 59}
